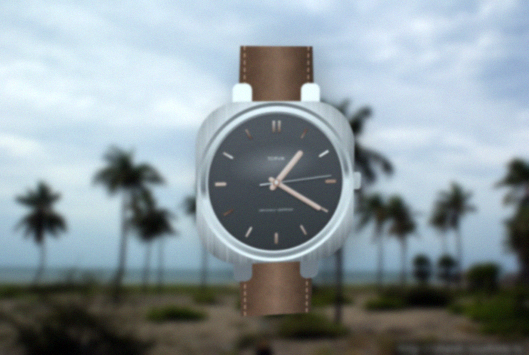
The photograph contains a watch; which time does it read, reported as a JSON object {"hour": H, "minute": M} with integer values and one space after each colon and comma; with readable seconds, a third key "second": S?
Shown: {"hour": 1, "minute": 20, "second": 14}
